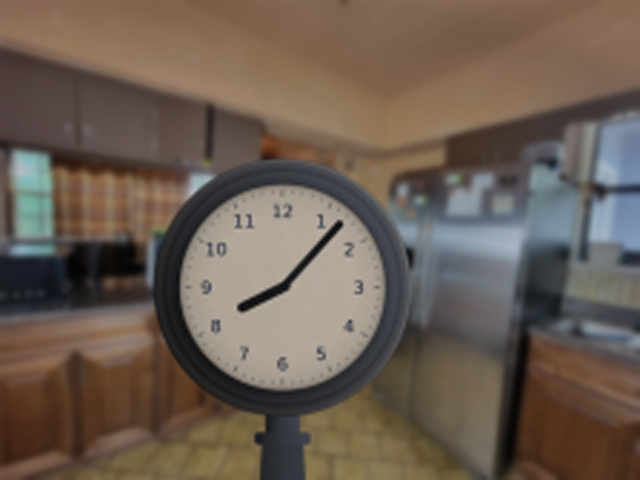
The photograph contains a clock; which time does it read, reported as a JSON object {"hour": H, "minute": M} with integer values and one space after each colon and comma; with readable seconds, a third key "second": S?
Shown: {"hour": 8, "minute": 7}
